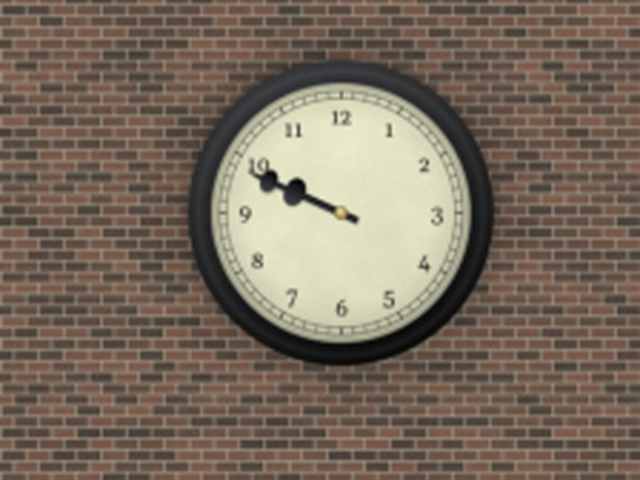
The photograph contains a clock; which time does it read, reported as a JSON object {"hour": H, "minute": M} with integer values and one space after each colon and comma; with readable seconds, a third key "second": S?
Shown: {"hour": 9, "minute": 49}
